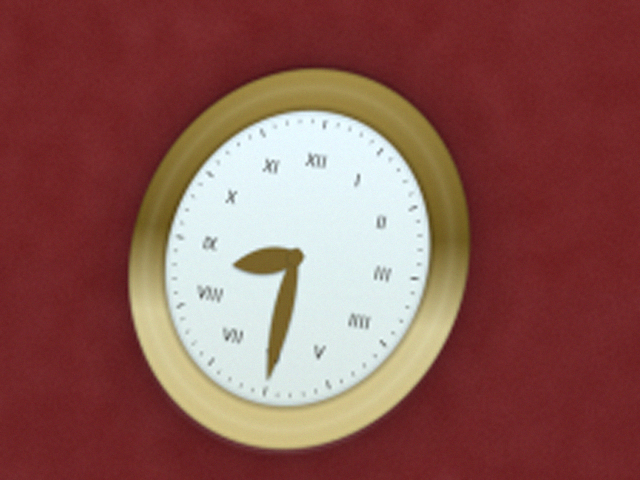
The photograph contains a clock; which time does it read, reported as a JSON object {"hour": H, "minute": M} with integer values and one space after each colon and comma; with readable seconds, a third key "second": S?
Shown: {"hour": 8, "minute": 30}
